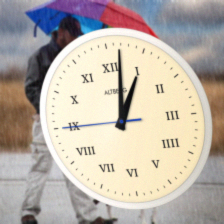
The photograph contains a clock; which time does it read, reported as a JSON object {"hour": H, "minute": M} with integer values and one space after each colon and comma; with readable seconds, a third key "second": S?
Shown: {"hour": 1, "minute": 1, "second": 45}
